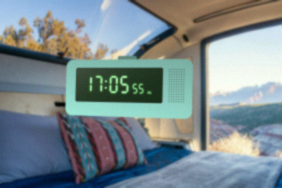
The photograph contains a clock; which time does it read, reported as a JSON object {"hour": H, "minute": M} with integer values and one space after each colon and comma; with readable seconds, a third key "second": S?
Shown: {"hour": 17, "minute": 5}
